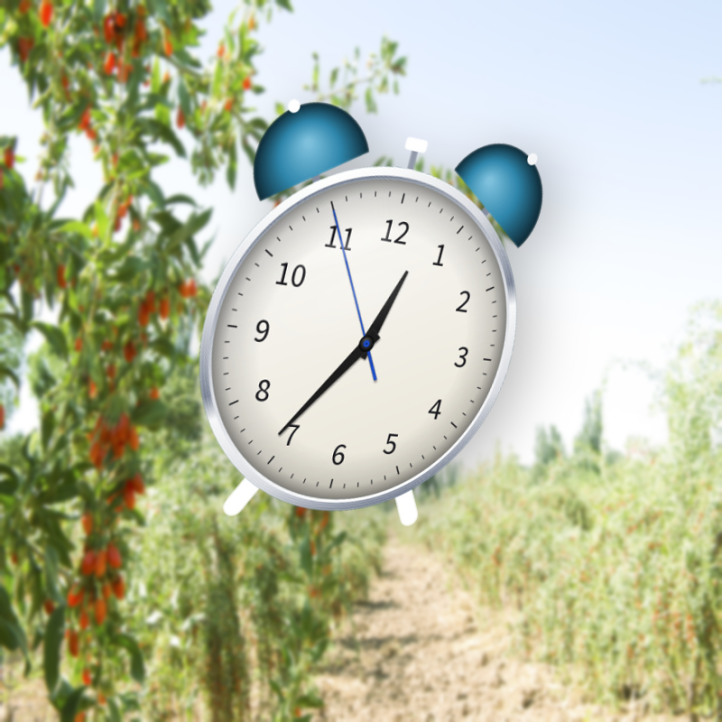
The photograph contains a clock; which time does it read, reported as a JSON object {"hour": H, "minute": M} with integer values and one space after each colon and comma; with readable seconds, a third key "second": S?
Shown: {"hour": 12, "minute": 35, "second": 55}
